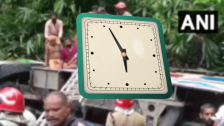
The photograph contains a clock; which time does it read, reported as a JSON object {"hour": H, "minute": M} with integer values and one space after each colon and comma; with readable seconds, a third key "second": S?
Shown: {"hour": 5, "minute": 56}
